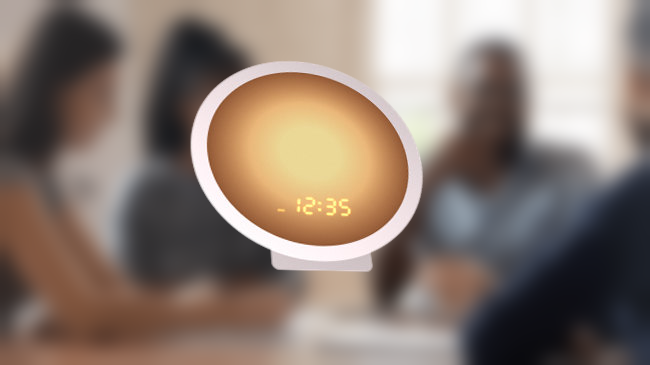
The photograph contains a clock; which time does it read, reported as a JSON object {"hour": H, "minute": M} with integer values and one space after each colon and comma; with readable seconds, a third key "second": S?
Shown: {"hour": 12, "minute": 35}
